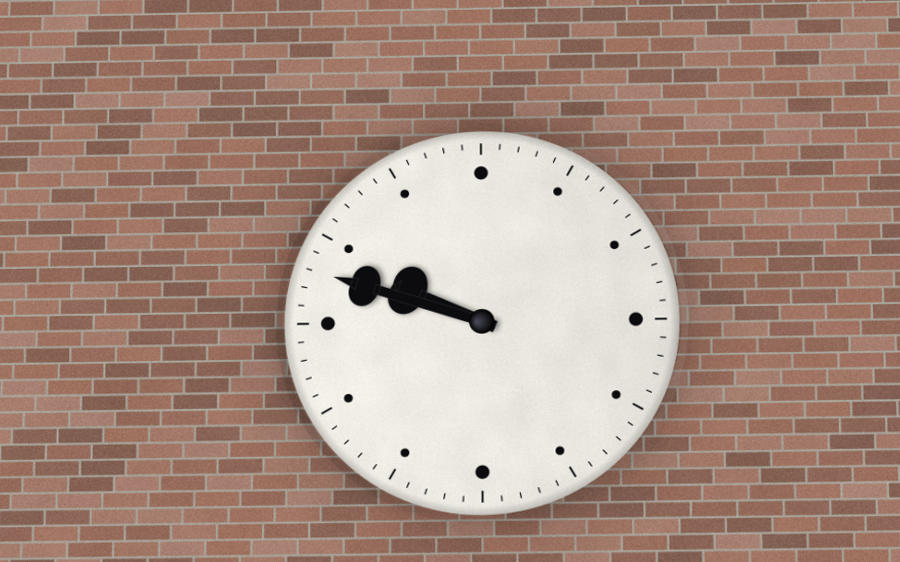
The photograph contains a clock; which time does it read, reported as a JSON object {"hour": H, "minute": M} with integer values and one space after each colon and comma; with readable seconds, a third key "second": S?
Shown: {"hour": 9, "minute": 48}
